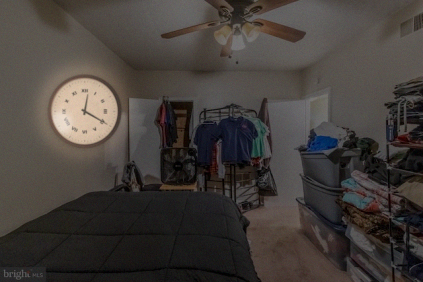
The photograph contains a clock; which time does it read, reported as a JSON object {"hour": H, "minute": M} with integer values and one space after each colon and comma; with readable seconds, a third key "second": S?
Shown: {"hour": 12, "minute": 20}
